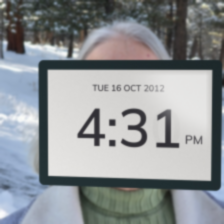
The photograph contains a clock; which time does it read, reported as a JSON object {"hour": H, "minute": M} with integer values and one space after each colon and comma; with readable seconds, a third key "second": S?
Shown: {"hour": 4, "minute": 31}
